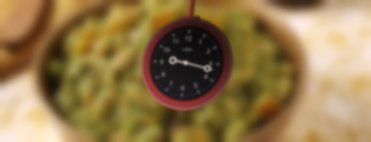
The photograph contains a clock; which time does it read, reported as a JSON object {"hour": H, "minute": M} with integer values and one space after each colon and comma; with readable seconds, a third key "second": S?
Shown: {"hour": 9, "minute": 17}
